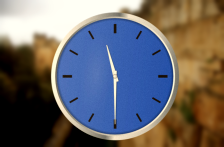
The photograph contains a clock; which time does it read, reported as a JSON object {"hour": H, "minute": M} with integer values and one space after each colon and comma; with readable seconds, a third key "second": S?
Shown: {"hour": 11, "minute": 30}
